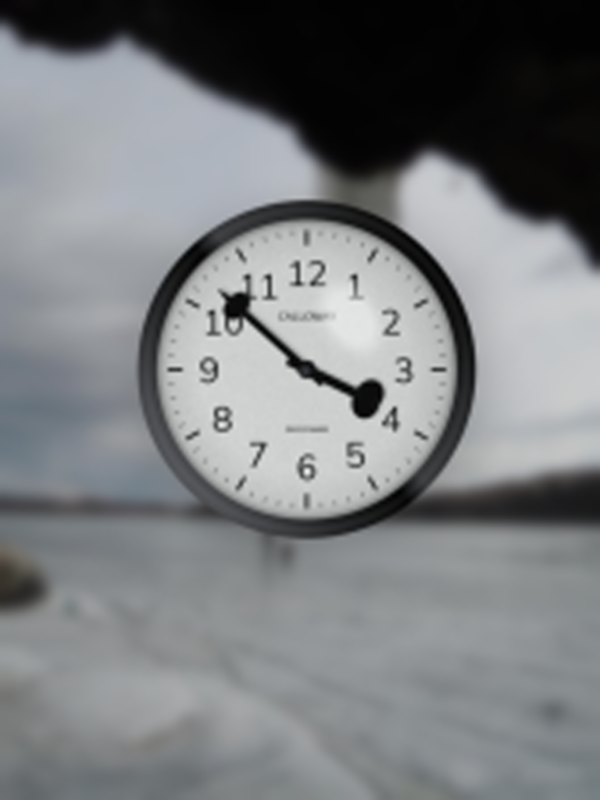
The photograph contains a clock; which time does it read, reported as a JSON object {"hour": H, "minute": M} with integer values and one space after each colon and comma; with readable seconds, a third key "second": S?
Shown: {"hour": 3, "minute": 52}
